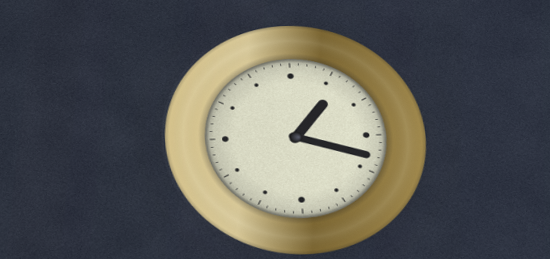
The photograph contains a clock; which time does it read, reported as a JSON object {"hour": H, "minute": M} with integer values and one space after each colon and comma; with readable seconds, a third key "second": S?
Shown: {"hour": 1, "minute": 18}
